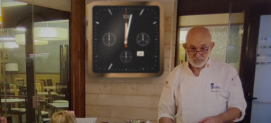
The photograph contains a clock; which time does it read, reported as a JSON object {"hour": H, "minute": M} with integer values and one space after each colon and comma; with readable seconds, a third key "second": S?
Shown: {"hour": 12, "minute": 2}
